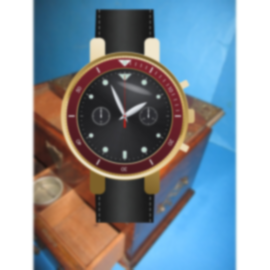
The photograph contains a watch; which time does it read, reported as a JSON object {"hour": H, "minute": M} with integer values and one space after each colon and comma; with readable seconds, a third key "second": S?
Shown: {"hour": 1, "minute": 56}
